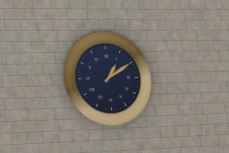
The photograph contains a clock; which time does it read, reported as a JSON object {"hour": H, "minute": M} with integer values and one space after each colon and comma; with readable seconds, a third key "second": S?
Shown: {"hour": 1, "minute": 10}
